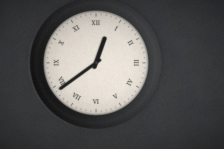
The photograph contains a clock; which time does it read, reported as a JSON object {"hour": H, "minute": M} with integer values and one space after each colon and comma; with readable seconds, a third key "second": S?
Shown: {"hour": 12, "minute": 39}
